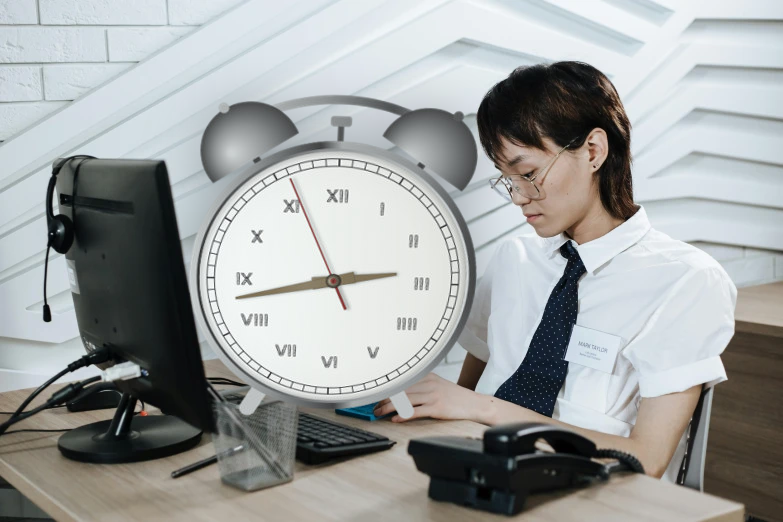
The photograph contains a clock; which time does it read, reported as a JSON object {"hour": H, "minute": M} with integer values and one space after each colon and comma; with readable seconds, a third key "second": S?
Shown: {"hour": 2, "minute": 42, "second": 56}
